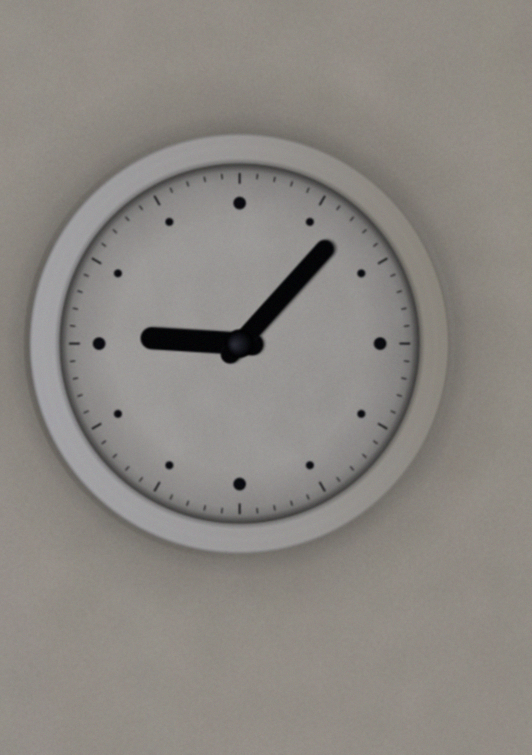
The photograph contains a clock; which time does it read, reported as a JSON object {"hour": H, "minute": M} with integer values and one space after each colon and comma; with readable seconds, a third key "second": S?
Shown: {"hour": 9, "minute": 7}
